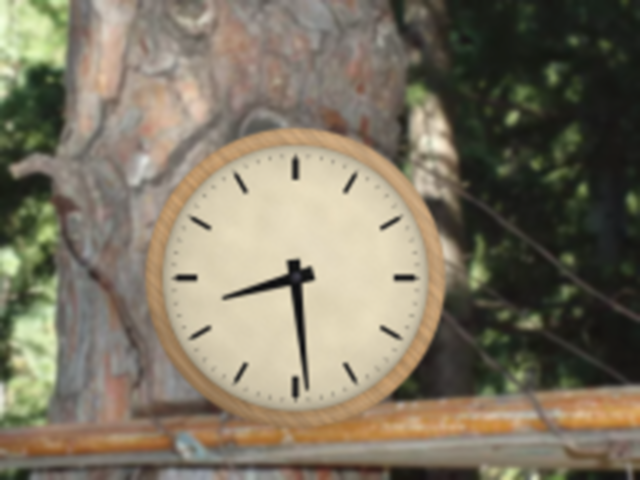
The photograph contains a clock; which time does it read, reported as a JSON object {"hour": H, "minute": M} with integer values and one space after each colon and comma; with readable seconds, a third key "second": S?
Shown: {"hour": 8, "minute": 29}
